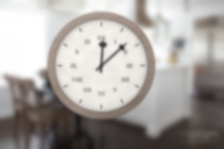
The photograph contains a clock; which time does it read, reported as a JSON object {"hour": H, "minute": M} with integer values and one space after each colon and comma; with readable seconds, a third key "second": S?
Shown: {"hour": 12, "minute": 8}
